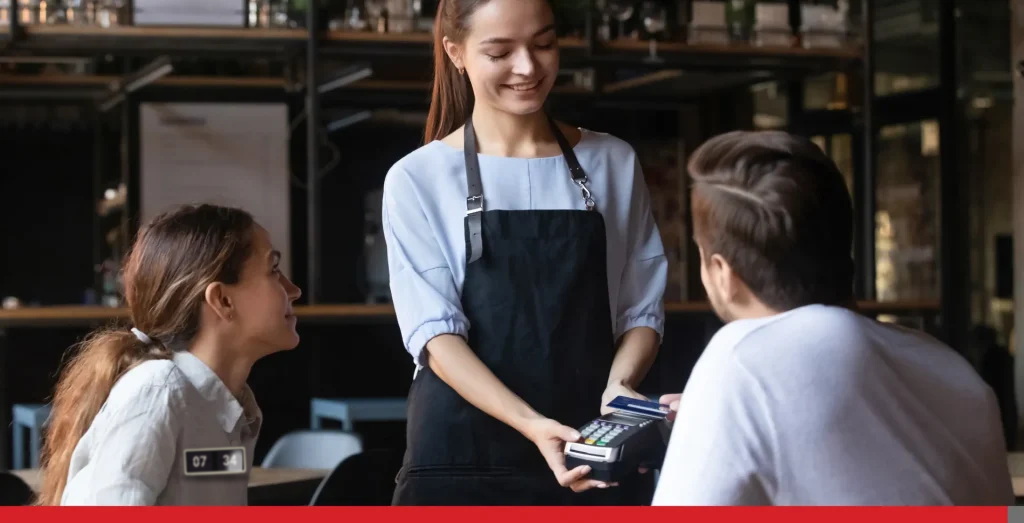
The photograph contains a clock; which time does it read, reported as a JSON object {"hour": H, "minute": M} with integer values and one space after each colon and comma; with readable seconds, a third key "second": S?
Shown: {"hour": 7, "minute": 34}
